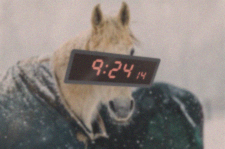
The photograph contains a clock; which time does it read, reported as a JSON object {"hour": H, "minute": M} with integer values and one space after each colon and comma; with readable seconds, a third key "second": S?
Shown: {"hour": 9, "minute": 24, "second": 14}
